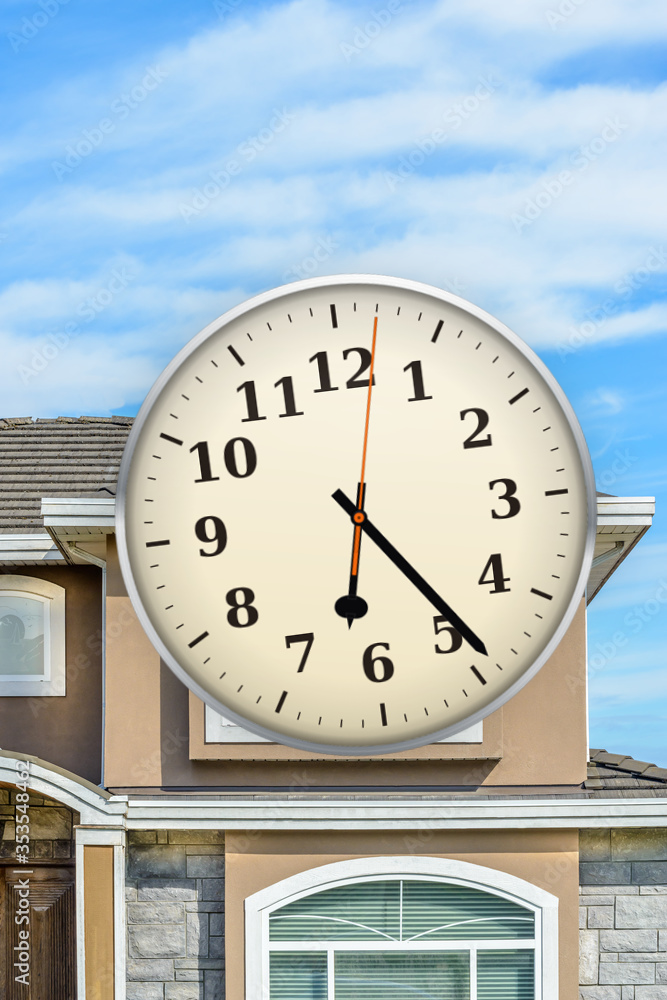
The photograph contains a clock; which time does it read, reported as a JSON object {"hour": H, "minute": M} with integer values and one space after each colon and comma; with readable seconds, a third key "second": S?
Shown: {"hour": 6, "minute": 24, "second": 2}
